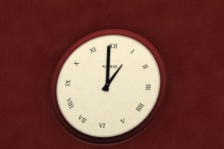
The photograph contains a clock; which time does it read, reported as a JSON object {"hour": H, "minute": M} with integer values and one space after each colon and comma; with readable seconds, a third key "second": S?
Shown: {"hour": 12, "minute": 59}
